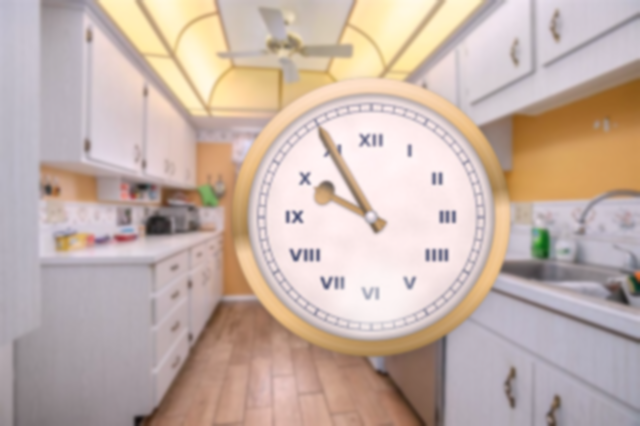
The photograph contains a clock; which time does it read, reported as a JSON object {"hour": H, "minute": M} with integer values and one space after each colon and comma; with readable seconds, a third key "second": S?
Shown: {"hour": 9, "minute": 55}
